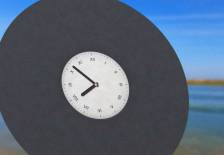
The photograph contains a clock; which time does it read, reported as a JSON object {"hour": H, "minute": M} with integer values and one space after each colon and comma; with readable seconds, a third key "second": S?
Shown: {"hour": 7, "minute": 52}
